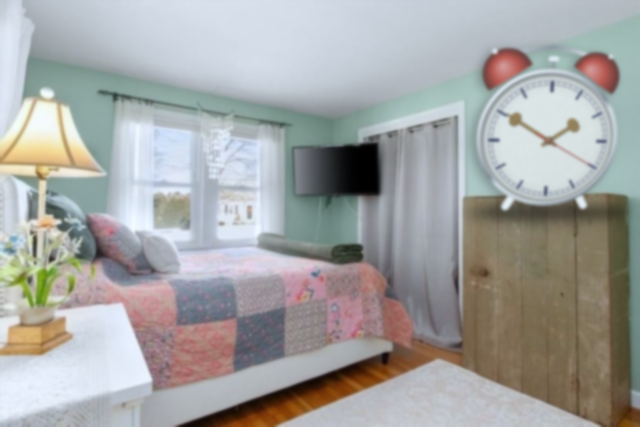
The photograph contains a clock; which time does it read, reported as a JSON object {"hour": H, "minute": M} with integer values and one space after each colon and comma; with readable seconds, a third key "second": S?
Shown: {"hour": 1, "minute": 50, "second": 20}
